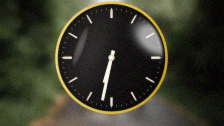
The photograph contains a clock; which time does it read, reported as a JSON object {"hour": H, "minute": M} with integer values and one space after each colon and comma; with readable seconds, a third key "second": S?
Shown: {"hour": 6, "minute": 32}
